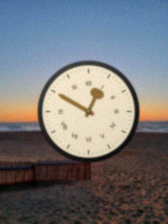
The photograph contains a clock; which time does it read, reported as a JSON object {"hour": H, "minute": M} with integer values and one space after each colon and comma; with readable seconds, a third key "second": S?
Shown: {"hour": 12, "minute": 50}
